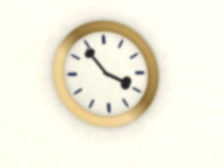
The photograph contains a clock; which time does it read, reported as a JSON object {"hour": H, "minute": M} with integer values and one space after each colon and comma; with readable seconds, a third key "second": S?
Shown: {"hour": 3, "minute": 54}
